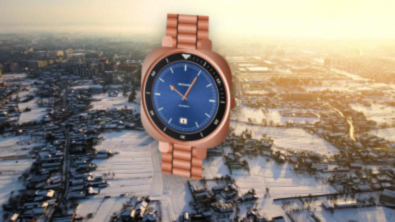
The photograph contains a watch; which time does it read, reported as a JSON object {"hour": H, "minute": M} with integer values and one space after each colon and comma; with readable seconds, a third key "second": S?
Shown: {"hour": 10, "minute": 5}
